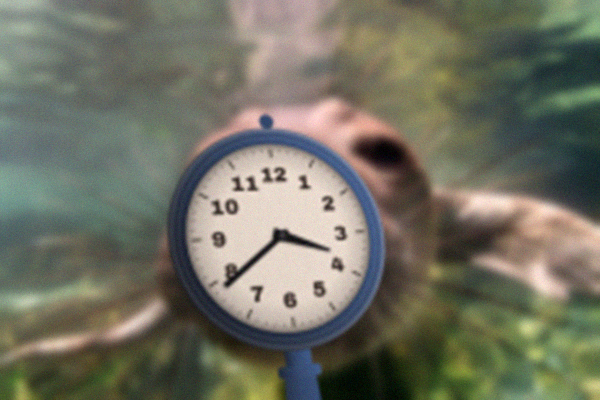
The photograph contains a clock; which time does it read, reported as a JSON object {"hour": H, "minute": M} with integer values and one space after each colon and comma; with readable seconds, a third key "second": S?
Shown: {"hour": 3, "minute": 39}
